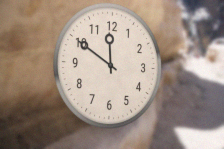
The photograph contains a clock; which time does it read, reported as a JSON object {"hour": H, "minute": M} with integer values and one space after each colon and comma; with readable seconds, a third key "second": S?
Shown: {"hour": 11, "minute": 50}
